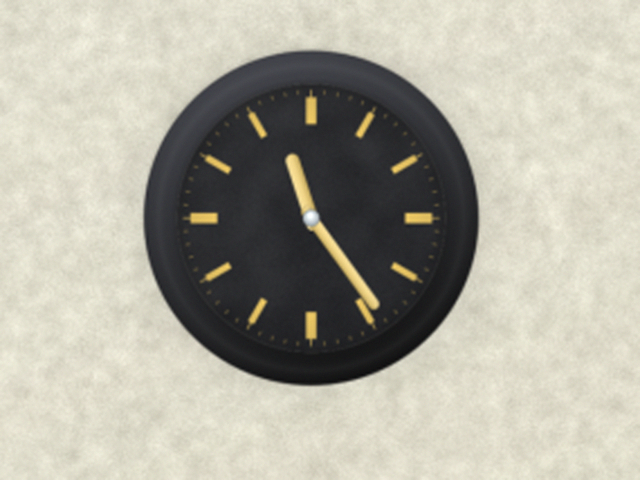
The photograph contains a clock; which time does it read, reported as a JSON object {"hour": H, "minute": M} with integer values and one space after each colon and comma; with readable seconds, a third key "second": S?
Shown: {"hour": 11, "minute": 24}
